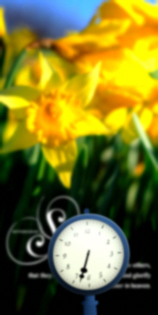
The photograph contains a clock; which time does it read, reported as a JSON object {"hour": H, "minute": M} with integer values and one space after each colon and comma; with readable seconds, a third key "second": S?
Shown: {"hour": 6, "minute": 33}
